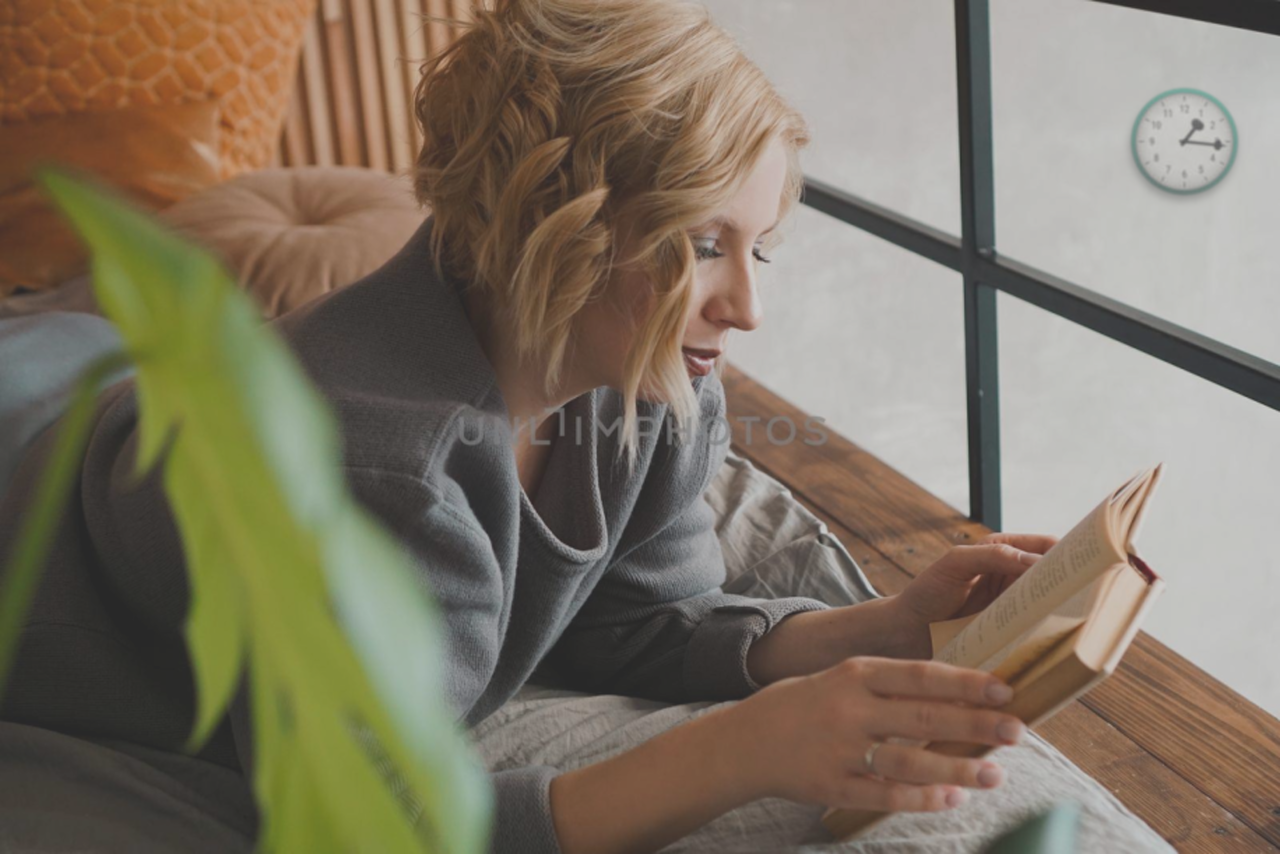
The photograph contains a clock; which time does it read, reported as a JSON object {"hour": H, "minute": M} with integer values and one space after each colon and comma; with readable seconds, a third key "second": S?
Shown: {"hour": 1, "minute": 16}
